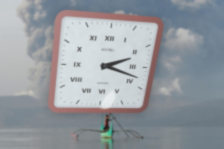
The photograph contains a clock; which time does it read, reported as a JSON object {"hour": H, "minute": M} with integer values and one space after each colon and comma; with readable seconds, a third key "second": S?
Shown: {"hour": 2, "minute": 18}
